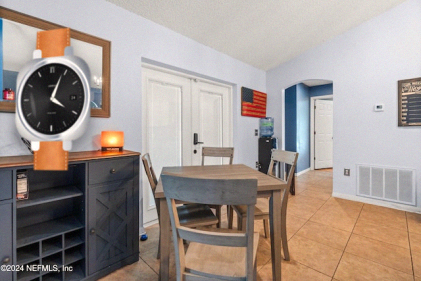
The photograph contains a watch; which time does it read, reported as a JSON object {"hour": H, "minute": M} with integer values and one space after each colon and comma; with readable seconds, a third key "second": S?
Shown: {"hour": 4, "minute": 4}
